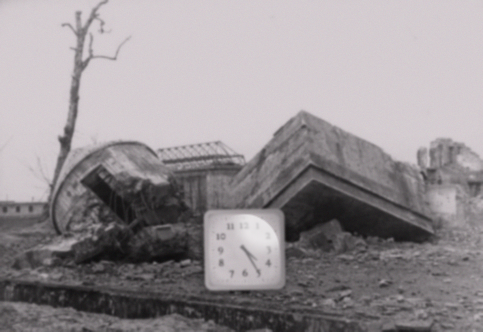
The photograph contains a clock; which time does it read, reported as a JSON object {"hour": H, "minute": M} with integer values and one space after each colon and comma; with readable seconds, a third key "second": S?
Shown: {"hour": 4, "minute": 25}
